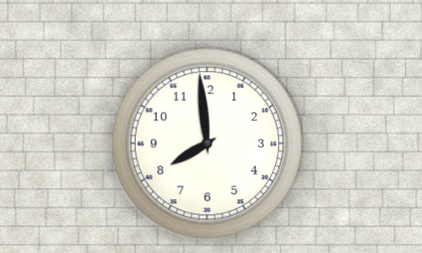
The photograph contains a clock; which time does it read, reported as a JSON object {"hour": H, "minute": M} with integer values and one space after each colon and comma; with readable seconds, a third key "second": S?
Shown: {"hour": 7, "minute": 59}
